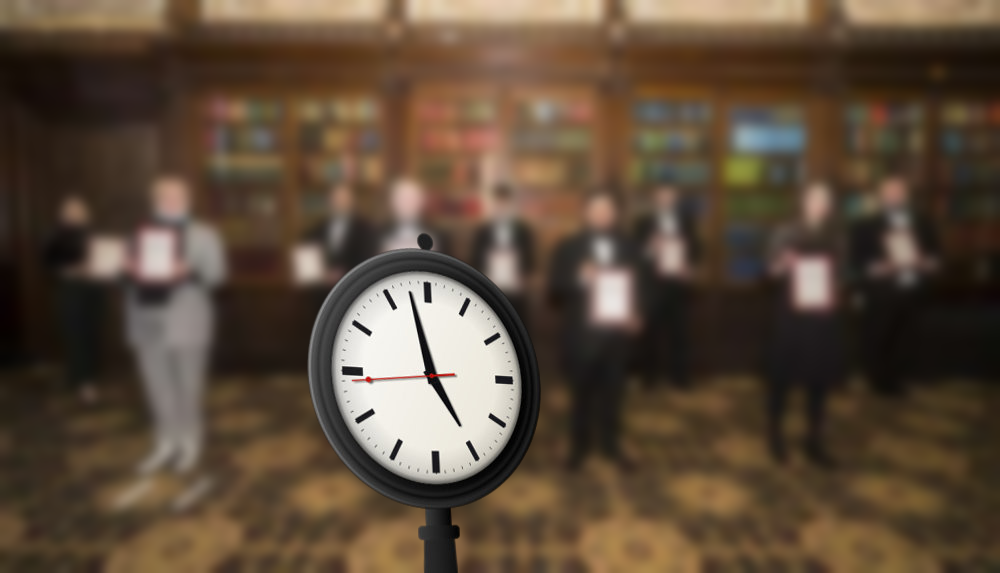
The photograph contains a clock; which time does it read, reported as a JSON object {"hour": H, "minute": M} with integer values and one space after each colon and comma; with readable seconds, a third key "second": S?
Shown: {"hour": 4, "minute": 57, "second": 44}
